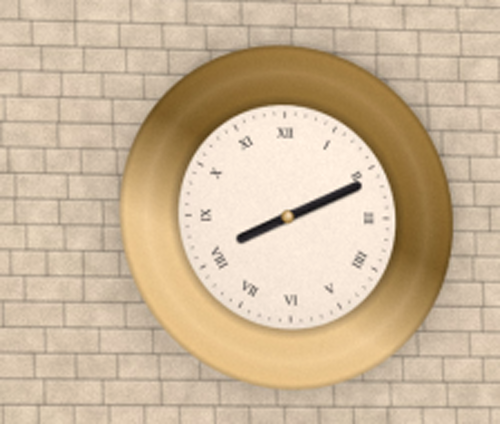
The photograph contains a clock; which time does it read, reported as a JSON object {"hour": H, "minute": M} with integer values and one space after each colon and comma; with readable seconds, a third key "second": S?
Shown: {"hour": 8, "minute": 11}
